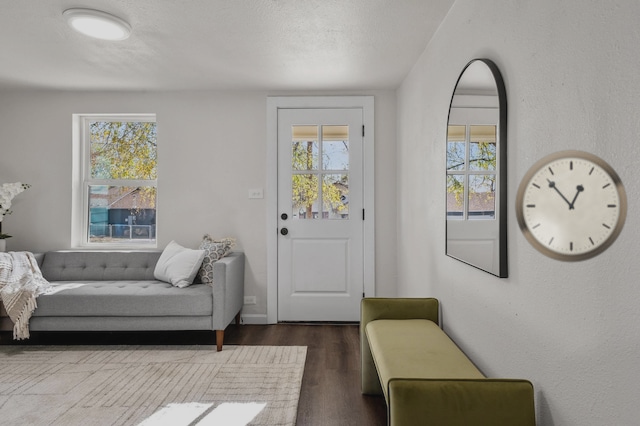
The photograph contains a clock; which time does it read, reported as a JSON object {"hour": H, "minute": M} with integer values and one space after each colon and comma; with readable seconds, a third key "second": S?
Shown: {"hour": 12, "minute": 53}
